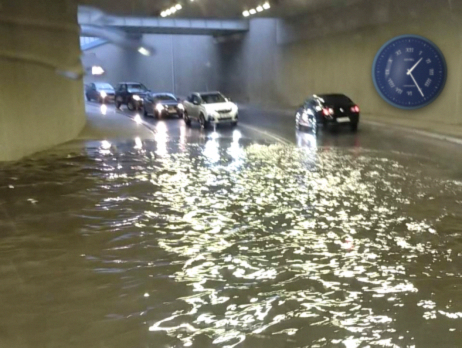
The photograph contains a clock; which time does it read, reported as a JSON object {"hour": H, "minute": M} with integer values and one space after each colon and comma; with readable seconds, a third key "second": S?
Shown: {"hour": 1, "minute": 25}
